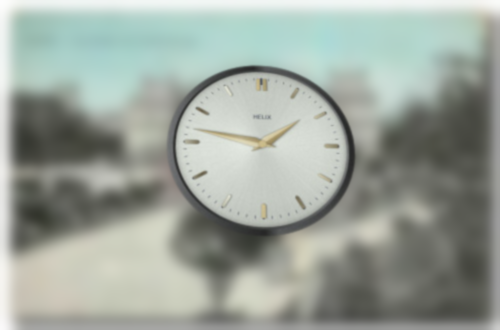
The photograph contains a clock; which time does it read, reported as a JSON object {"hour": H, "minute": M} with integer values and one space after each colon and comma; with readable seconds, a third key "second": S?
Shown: {"hour": 1, "minute": 47}
